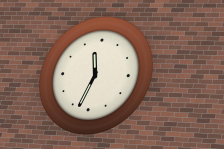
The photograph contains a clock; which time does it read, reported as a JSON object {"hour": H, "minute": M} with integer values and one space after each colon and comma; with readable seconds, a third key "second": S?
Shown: {"hour": 11, "minute": 33}
